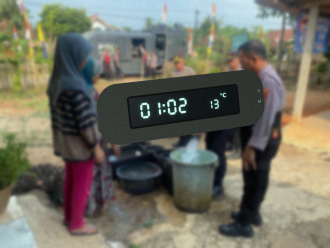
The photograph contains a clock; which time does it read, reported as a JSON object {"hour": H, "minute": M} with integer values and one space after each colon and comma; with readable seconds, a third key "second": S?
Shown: {"hour": 1, "minute": 2}
